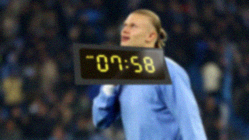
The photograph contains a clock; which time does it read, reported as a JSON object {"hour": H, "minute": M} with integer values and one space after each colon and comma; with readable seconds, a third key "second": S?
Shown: {"hour": 7, "minute": 58}
